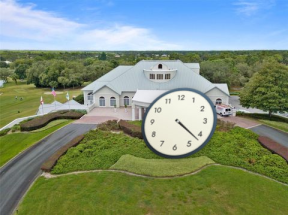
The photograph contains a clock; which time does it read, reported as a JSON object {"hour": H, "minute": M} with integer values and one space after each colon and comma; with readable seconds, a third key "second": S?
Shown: {"hour": 4, "minute": 22}
